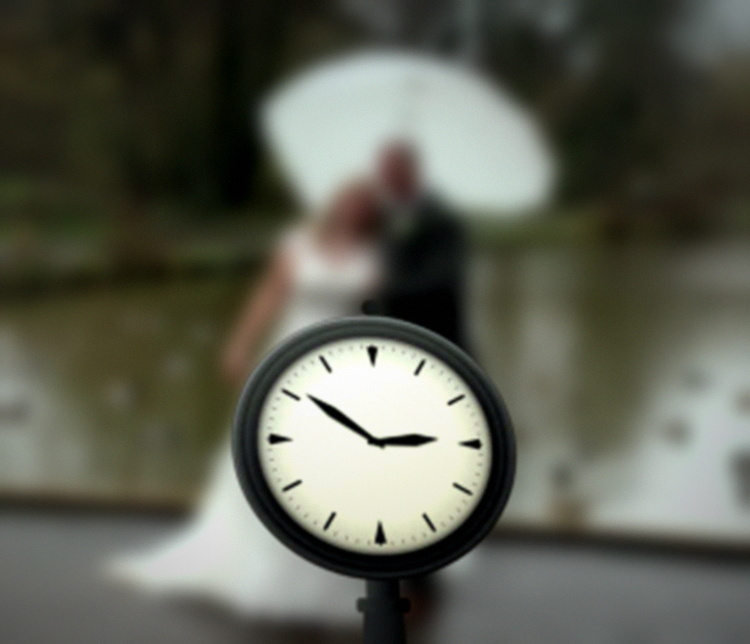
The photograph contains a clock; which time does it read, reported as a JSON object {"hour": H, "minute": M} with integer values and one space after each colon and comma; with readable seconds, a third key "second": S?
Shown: {"hour": 2, "minute": 51}
